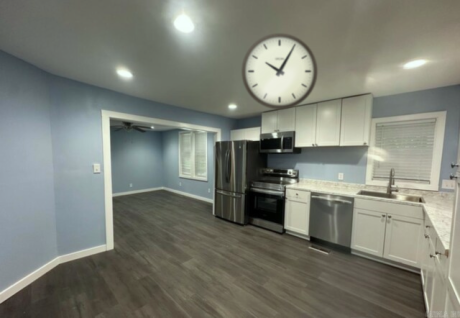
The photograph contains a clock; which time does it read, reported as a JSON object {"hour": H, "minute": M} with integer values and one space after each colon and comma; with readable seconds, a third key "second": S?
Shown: {"hour": 10, "minute": 5}
